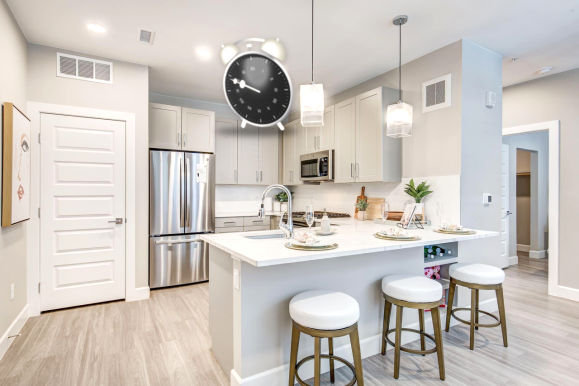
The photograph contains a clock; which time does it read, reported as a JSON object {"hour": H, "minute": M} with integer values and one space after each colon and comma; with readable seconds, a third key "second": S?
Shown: {"hour": 9, "minute": 49}
